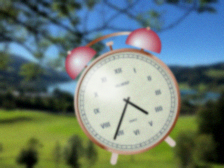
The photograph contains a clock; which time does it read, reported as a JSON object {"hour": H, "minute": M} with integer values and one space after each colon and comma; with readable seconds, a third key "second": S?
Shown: {"hour": 4, "minute": 36}
